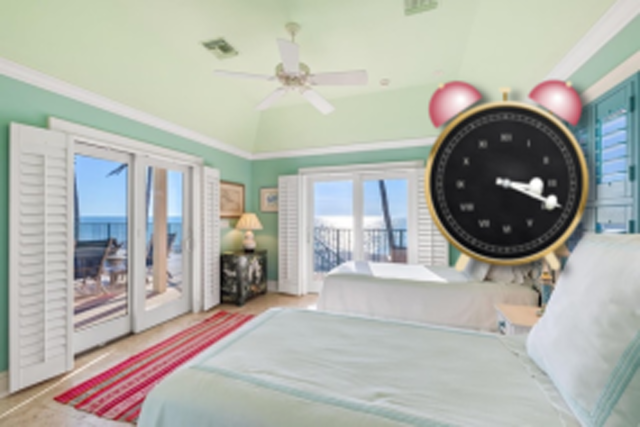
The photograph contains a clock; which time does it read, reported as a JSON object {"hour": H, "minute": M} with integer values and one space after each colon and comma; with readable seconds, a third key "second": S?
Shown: {"hour": 3, "minute": 19}
